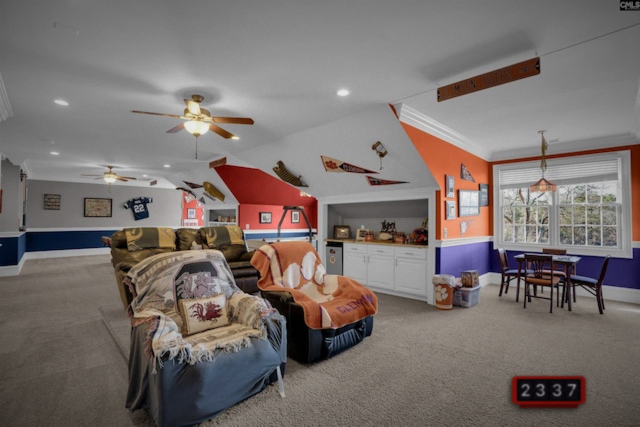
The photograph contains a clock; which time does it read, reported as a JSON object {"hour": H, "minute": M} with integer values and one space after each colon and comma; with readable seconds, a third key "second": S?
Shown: {"hour": 23, "minute": 37}
